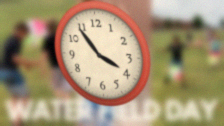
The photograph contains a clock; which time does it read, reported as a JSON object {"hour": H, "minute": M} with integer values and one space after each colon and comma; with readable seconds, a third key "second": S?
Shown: {"hour": 3, "minute": 54}
